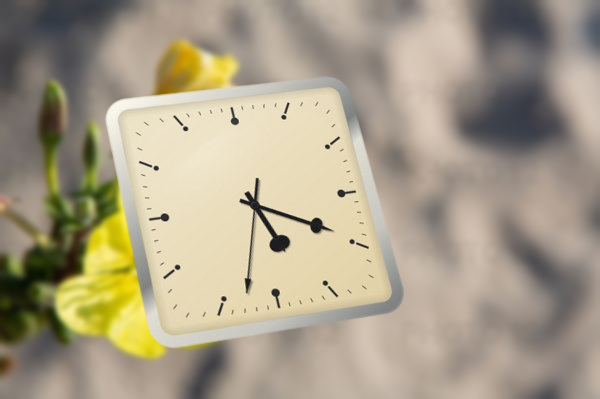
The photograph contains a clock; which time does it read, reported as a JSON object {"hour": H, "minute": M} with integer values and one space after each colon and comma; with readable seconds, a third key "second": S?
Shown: {"hour": 5, "minute": 19, "second": 33}
